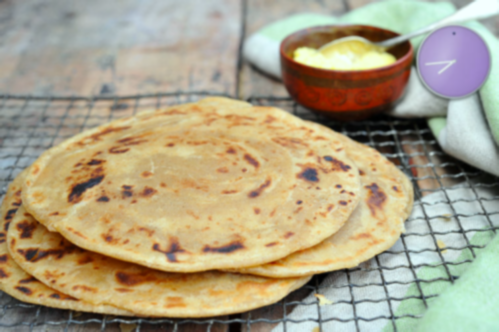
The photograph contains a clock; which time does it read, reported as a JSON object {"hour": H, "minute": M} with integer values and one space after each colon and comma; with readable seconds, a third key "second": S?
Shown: {"hour": 7, "minute": 44}
